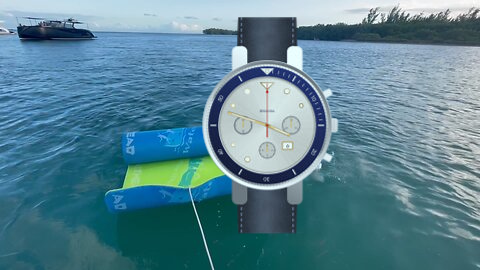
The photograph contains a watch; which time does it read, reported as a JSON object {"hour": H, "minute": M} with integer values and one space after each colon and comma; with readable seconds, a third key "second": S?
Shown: {"hour": 3, "minute": 48}
